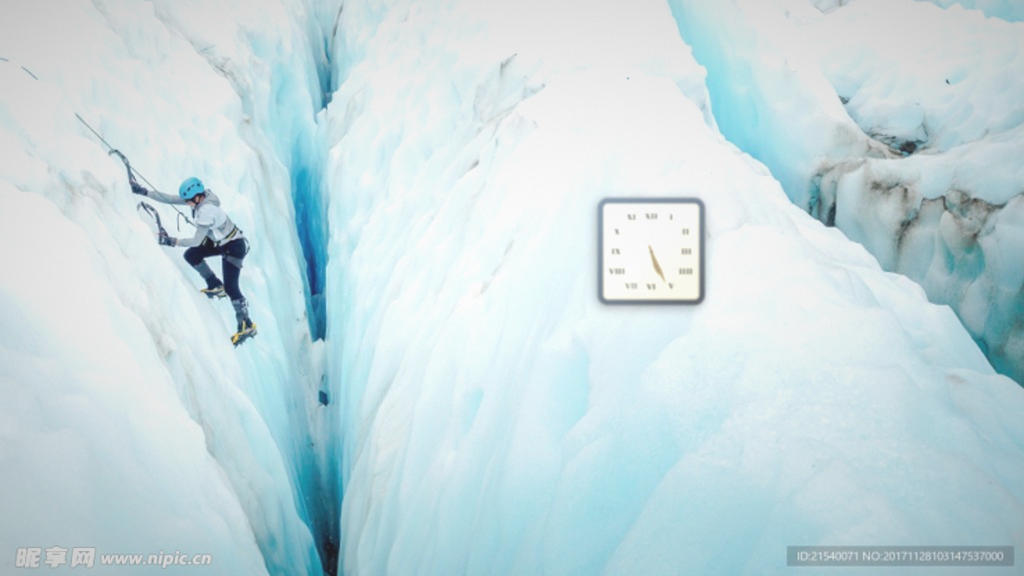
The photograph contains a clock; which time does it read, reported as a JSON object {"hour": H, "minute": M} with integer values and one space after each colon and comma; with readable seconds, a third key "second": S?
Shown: {"hour": 5, "minute": 26}
